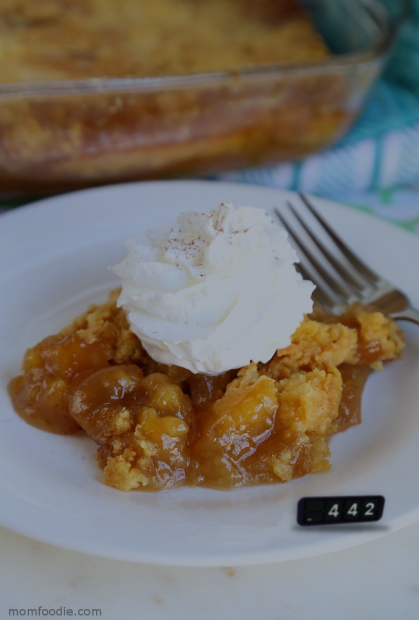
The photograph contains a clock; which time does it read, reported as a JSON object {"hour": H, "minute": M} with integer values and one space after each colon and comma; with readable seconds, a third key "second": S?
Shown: {"hour": 4, "minute": 42}
